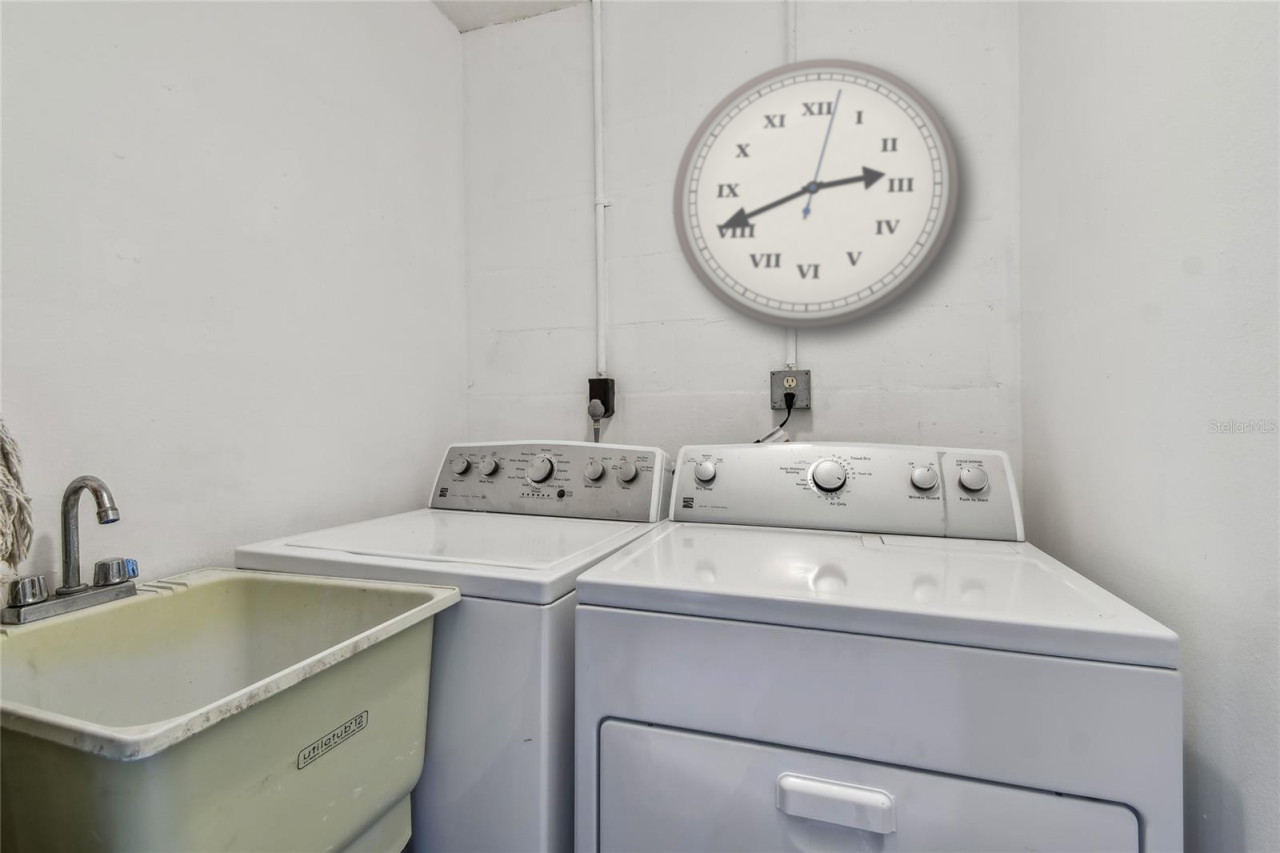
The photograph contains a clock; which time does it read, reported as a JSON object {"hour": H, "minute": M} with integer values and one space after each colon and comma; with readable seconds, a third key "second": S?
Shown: {"hour": 2, "minute": 41, "second": 2}
